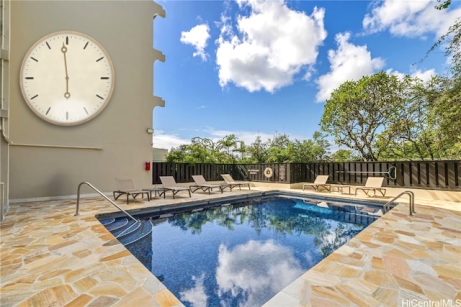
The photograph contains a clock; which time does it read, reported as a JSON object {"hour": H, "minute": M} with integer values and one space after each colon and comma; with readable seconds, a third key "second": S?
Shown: {"hour": 5, "minute": 59}
